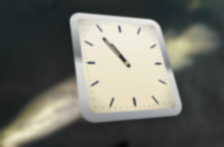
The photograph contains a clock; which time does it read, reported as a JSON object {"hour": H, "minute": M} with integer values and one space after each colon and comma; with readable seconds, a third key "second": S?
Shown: {"hour": 10, "minute": 54}
